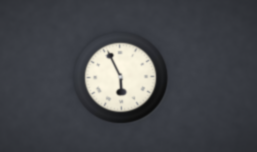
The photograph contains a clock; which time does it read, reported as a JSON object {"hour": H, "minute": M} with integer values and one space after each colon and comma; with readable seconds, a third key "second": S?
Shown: {"hour": 5, "minute": 56}
